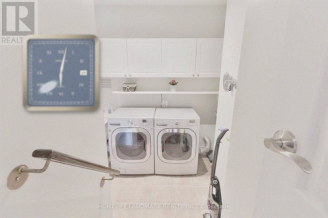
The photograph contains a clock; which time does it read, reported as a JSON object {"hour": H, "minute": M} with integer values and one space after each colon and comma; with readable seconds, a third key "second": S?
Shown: {"hour": 6, "minute": 2}
